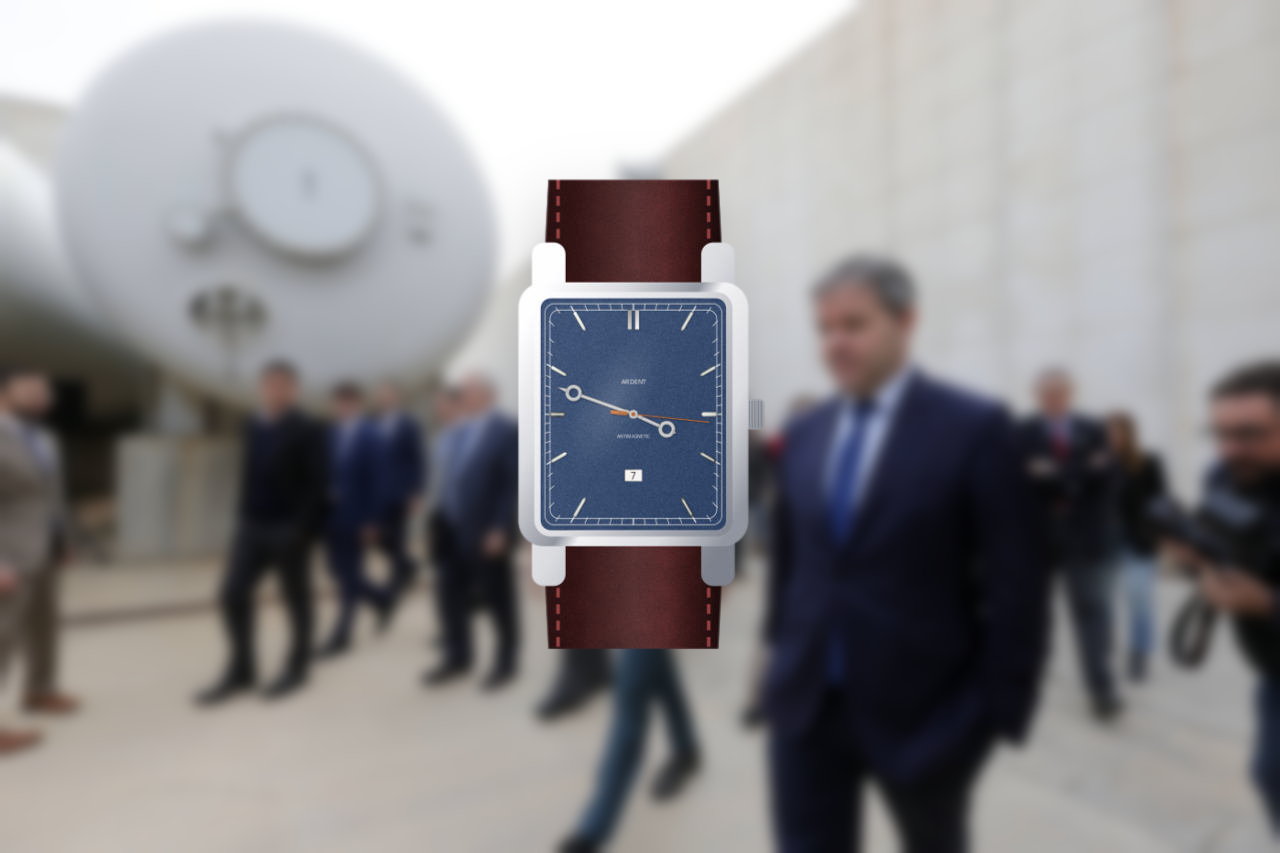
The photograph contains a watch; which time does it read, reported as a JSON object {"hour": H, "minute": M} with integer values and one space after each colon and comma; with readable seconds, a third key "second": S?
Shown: {"hour": 3, "minute": 48, "second": 16}
